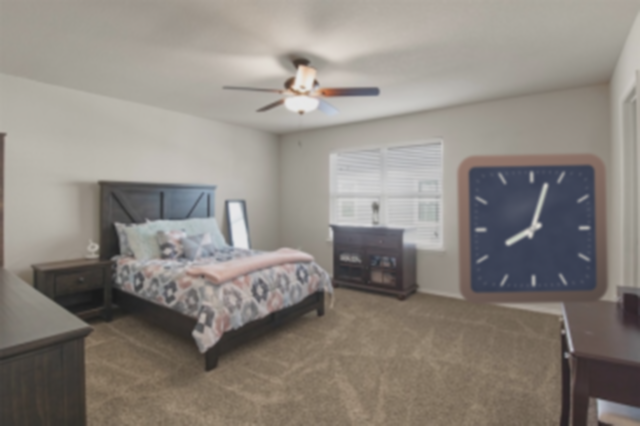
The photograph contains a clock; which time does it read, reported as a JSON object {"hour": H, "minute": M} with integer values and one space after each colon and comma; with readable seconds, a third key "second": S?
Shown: {"hour": 8, "minute": 3}
